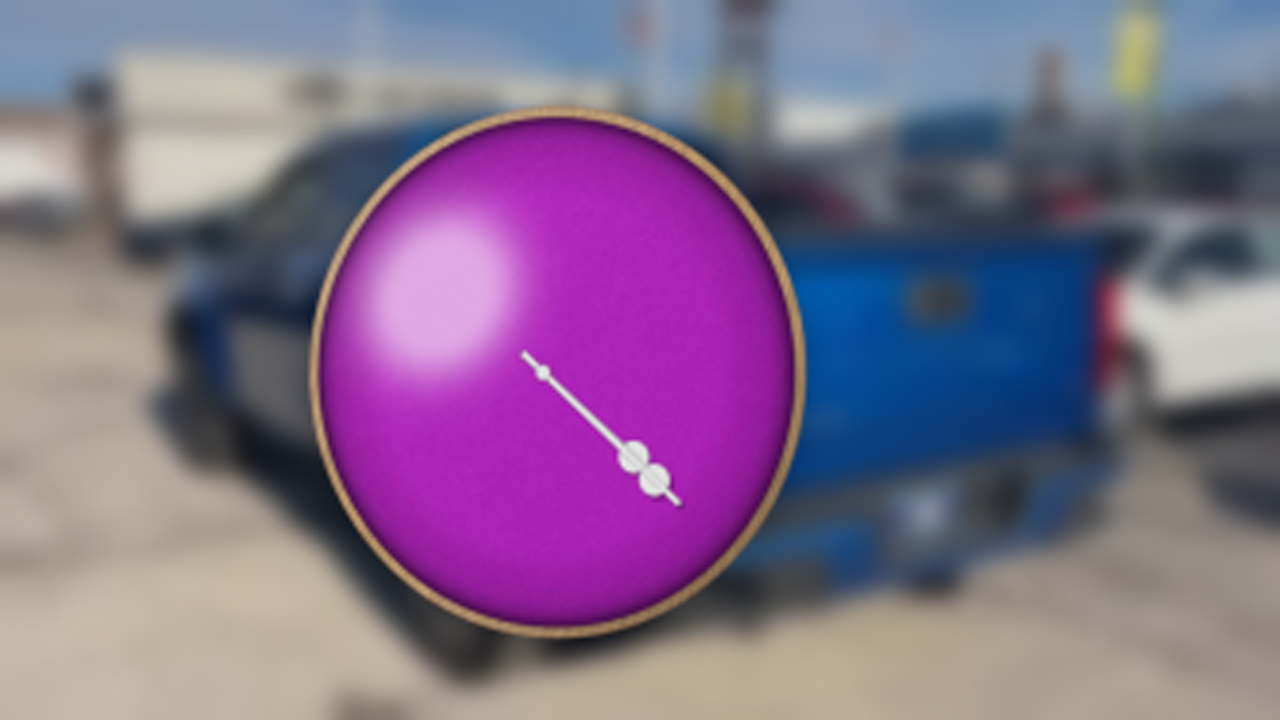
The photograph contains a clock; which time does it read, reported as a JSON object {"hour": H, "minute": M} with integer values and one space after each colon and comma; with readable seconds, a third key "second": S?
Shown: {"hour": 4, "minute": 22}
